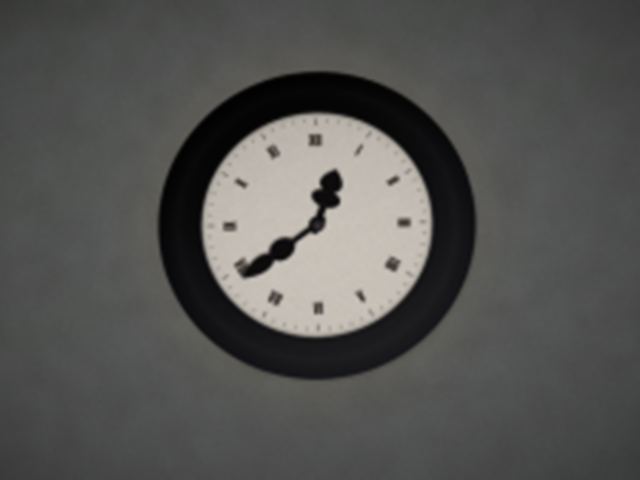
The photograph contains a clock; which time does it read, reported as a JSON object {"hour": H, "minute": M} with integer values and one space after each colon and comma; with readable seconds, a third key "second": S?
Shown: {"hour": 12, "minute": 39}
